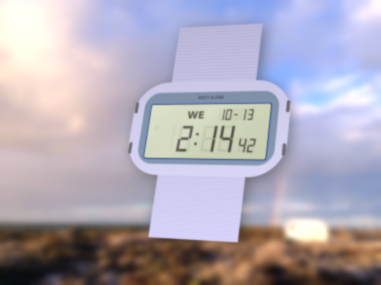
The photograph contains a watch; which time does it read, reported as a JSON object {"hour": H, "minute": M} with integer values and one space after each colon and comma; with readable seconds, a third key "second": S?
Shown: {"hour": 2, "minute": 14, "second": 42}
